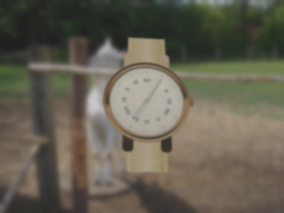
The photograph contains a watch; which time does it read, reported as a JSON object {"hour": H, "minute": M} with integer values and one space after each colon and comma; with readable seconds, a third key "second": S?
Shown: {"hour": 7, "minute": 5}
